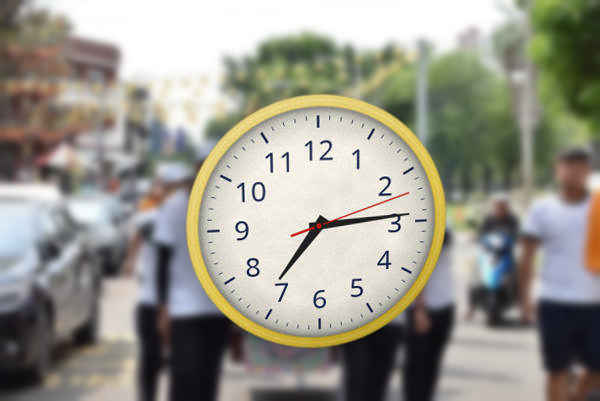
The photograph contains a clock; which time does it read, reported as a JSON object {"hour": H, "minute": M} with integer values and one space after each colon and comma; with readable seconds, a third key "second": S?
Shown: {"hour": 7, "minute": 14, "second": 12}
